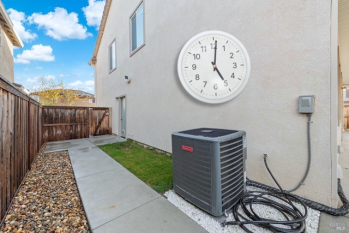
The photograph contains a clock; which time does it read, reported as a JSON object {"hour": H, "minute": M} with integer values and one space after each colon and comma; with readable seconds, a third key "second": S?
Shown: {"hour": 5, "minute": 1}
